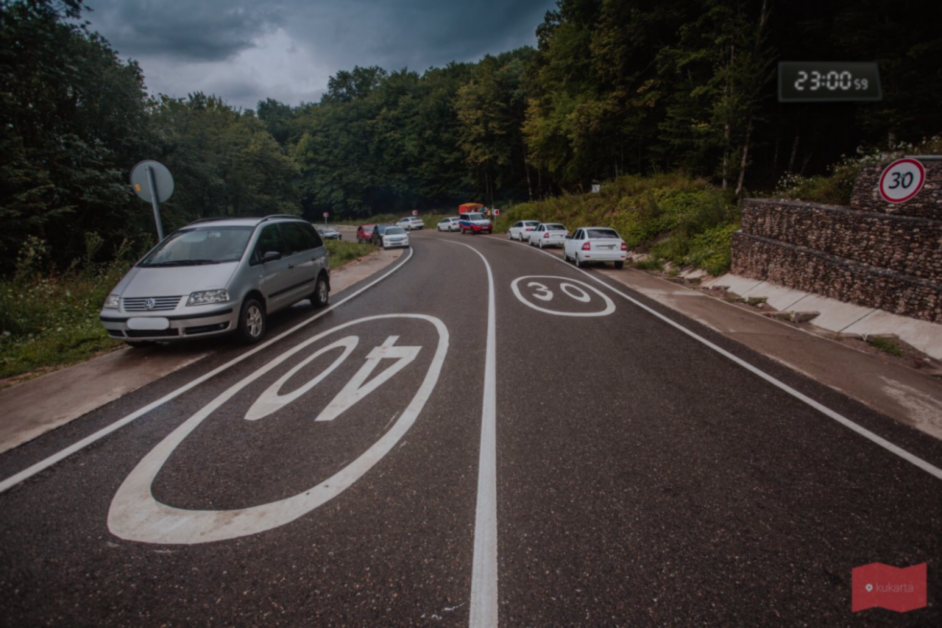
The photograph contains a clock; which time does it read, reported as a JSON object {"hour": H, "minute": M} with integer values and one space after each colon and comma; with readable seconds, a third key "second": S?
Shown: {"hour": 23, "minute": 0}
